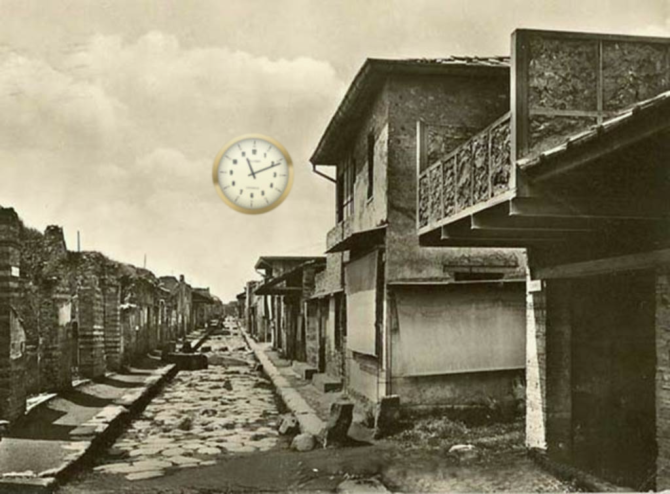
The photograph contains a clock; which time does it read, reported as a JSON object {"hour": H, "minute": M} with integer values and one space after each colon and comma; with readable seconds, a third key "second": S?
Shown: {"hour": 11, "minute": 11}
